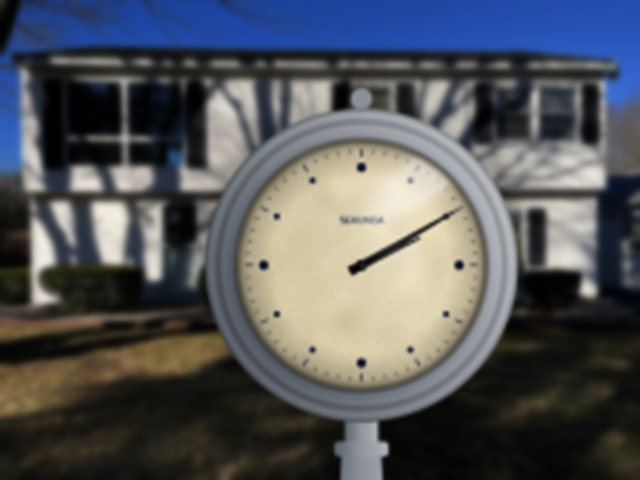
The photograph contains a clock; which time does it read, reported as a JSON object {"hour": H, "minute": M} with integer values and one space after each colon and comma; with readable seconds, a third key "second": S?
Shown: {"hour": 2, "minute": 10}
